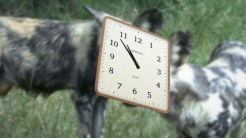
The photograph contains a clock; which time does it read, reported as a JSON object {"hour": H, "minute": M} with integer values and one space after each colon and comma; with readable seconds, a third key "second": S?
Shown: {"hour": 10, "minute": 53}
